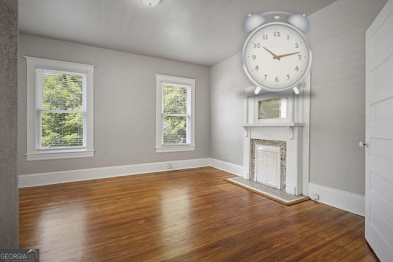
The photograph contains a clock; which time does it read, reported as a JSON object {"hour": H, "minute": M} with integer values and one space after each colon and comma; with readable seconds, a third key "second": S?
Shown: {"hour": 10, "minute": 13}
